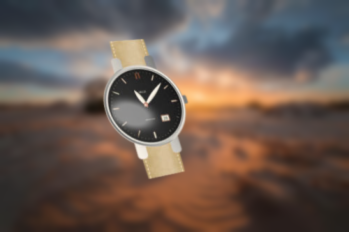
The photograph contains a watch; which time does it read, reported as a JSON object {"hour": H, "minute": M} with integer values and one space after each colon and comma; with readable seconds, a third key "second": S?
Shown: {"hour": 11, "minute": 8}
